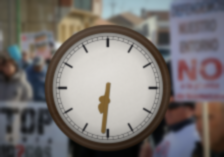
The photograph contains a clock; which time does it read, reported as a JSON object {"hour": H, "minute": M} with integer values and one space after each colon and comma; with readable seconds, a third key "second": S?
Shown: {"hour": 6, "minute": 31}
